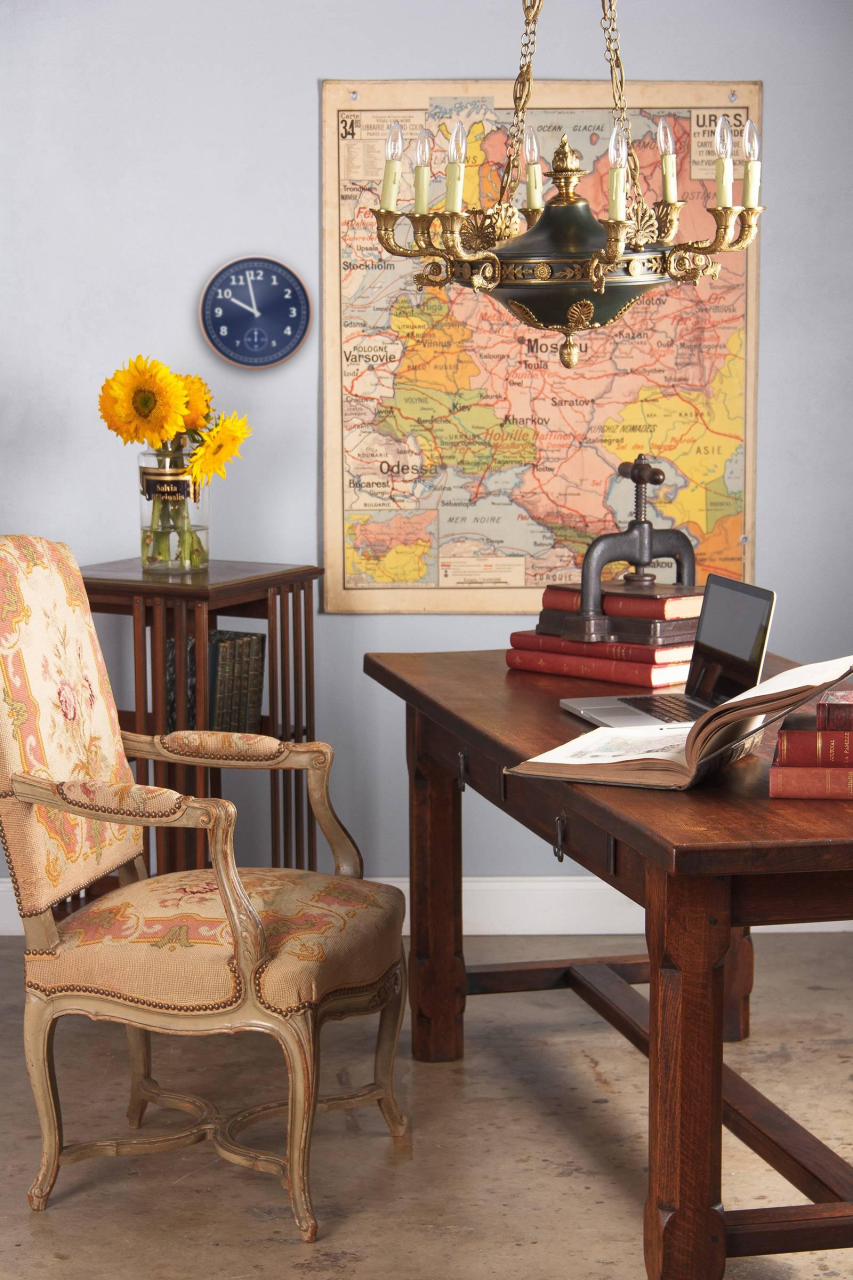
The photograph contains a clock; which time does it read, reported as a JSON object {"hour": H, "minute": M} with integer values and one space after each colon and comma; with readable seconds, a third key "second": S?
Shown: {"hour": 9, "minute": 58}
